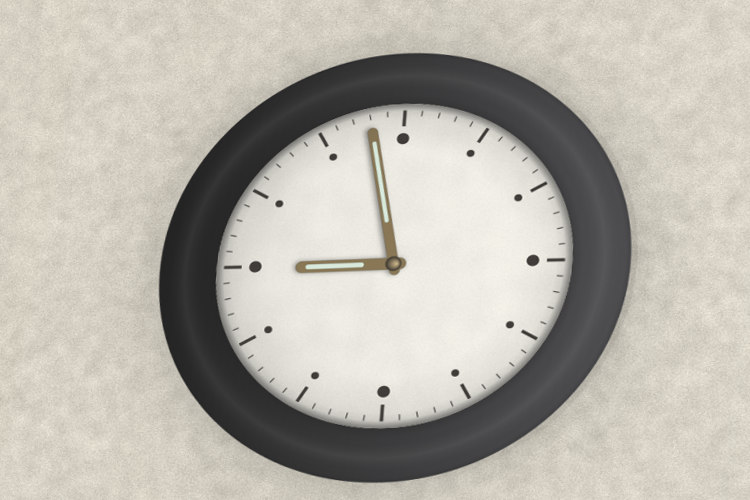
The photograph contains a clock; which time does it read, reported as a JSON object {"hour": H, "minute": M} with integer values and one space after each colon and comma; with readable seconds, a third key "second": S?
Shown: {"hour": 8, "minute": 58}
